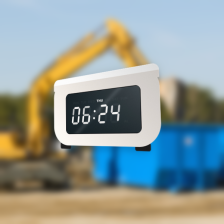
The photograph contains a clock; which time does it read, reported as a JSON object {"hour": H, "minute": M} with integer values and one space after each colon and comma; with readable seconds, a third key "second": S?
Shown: {"hour": 6, "minute": 24}
